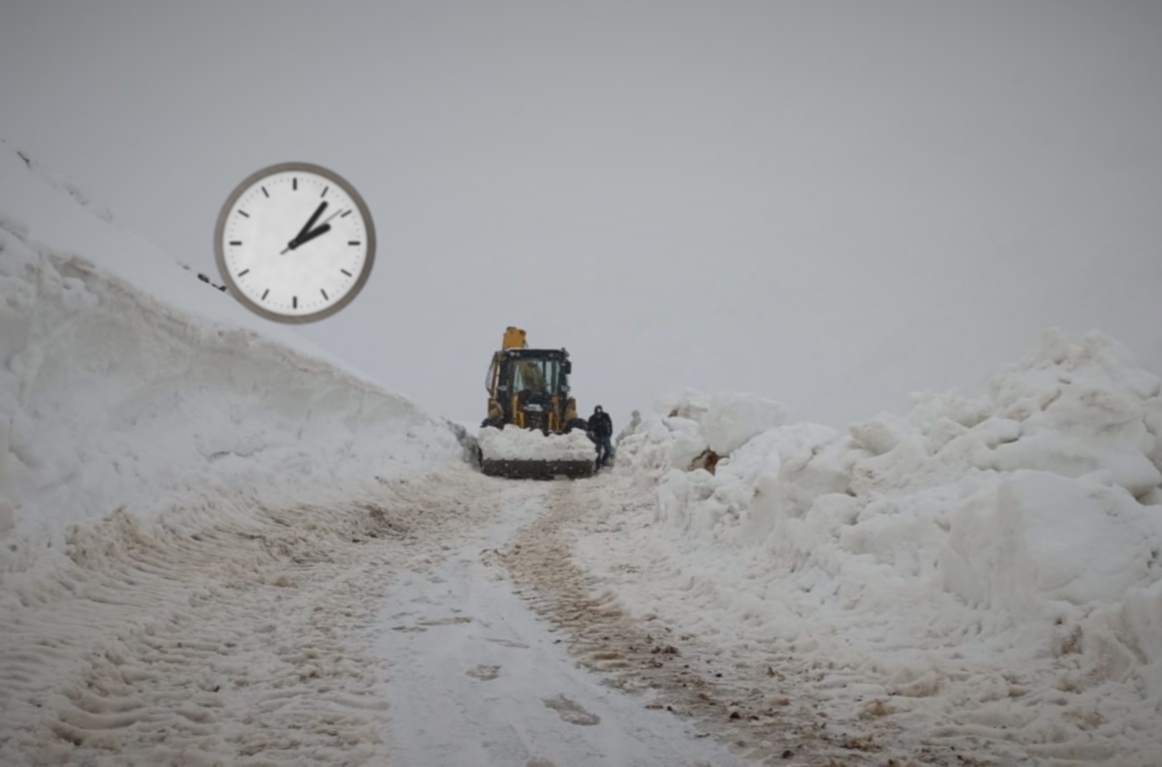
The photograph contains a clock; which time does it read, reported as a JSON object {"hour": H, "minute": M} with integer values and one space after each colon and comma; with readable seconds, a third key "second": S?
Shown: {"hour": 2, "minute": 6, "second": 9}
